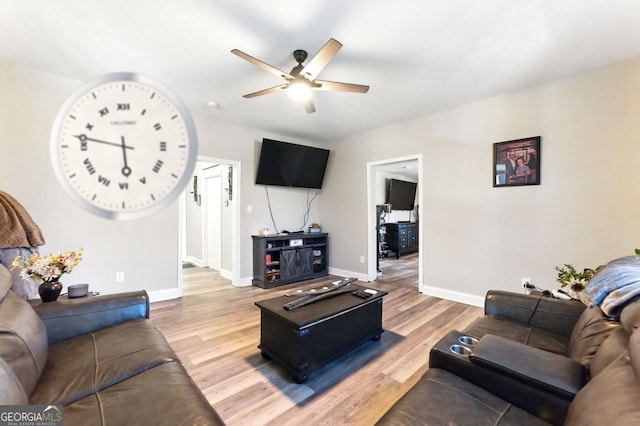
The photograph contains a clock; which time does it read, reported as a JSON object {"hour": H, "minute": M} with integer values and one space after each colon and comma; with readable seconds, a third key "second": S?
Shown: {"hour": 5, "minute": 47}
